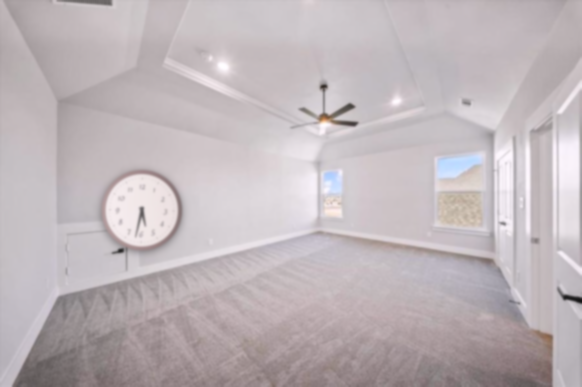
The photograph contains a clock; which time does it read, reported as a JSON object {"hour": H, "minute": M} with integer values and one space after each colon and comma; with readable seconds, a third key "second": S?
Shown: {"hour": 5, "minute": 32}
